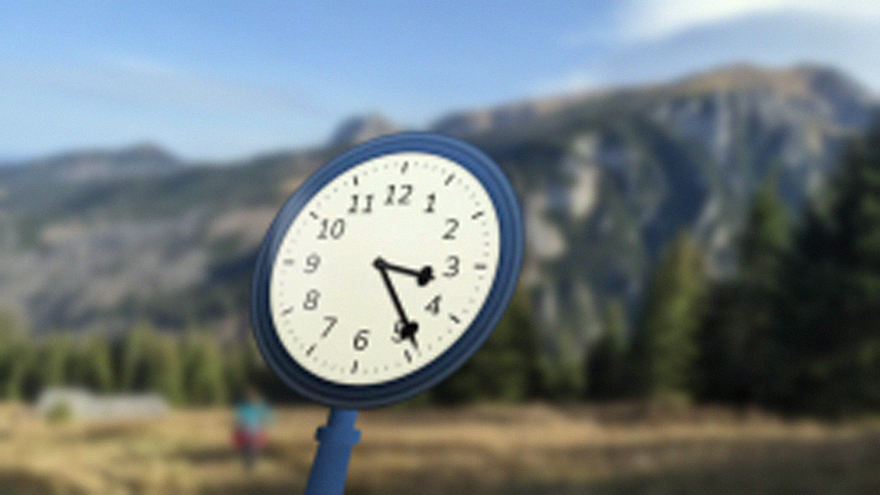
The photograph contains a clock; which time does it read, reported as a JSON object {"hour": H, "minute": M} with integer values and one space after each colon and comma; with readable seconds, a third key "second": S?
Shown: {"hour": 3, "minute": 24}
